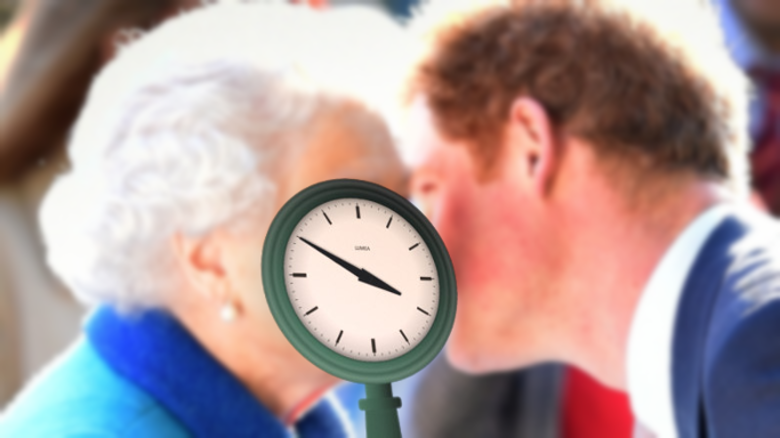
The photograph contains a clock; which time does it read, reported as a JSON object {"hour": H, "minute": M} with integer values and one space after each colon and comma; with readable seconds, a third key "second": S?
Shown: {"hour": 3, "minute": 50}
